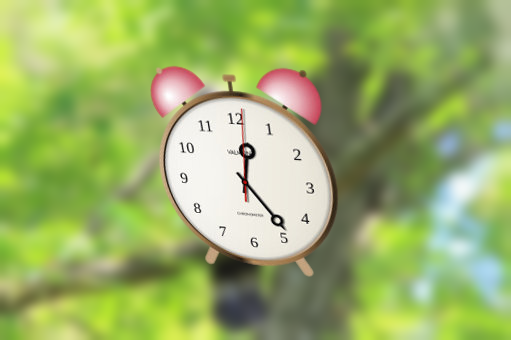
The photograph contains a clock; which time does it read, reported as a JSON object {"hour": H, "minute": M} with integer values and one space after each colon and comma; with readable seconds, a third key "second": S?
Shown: {"hour": 12, "minute": 24, "second": 1}
